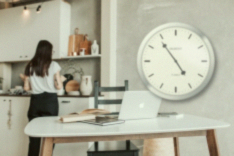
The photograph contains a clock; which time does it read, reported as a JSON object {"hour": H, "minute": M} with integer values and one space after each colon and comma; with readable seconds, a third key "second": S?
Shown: {"hour": 4, "minute": 54}
